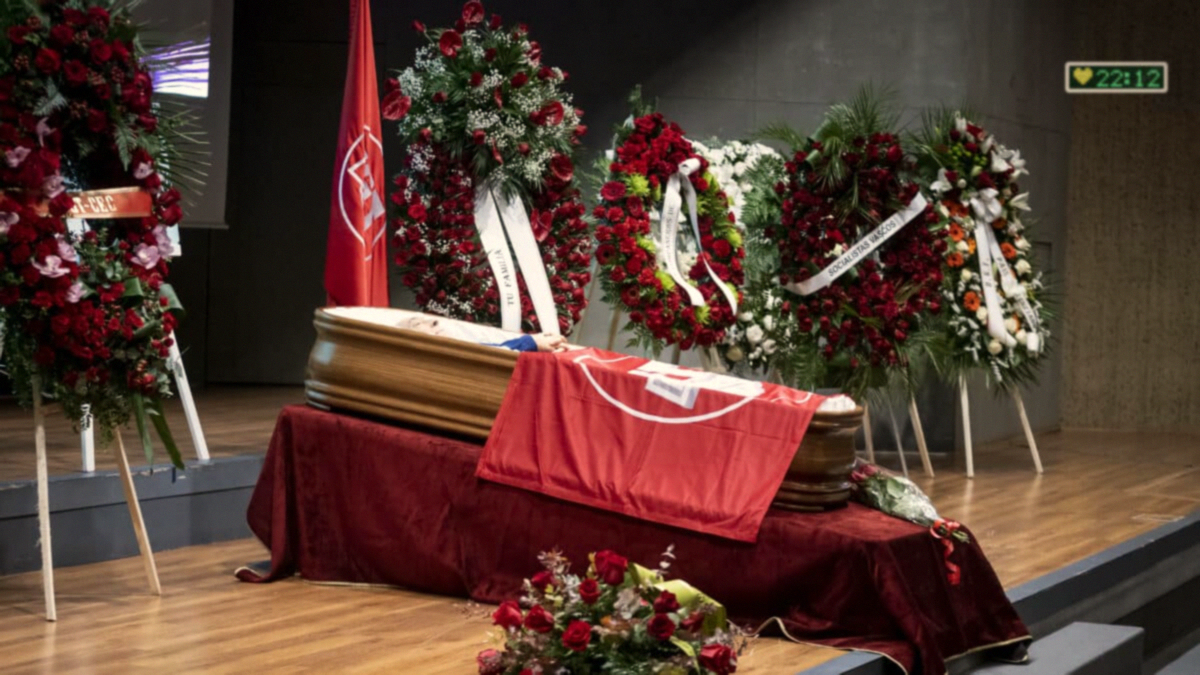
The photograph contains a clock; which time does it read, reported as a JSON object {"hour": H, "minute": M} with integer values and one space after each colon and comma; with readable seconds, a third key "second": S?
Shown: {"hour": 22, "minute": 12}
